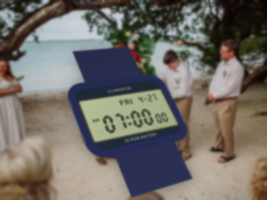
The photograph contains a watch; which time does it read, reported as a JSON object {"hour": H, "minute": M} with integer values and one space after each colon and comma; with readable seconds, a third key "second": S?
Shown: {"hour": 7, "minute": 0, "second": 0}
